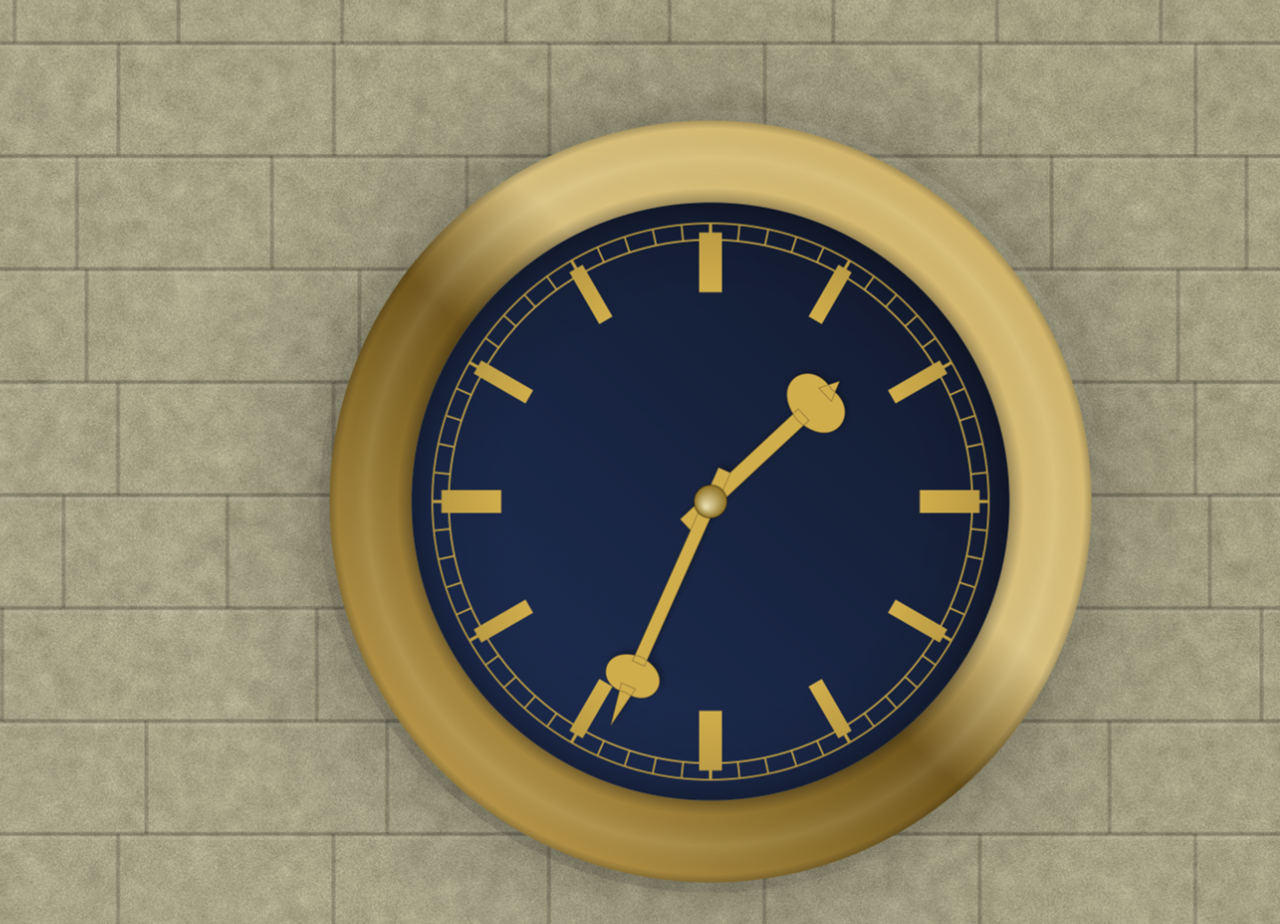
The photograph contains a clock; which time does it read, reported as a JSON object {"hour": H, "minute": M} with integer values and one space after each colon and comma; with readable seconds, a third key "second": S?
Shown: {"hour": 1, "minute": 34}
